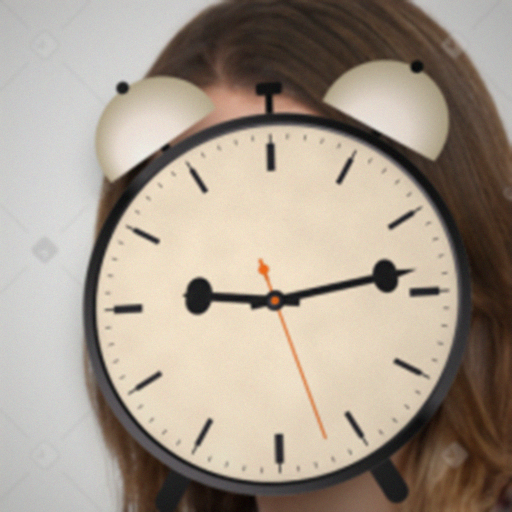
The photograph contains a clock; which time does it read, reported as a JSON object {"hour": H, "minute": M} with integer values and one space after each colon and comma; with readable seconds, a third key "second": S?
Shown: {"hour": 9, "minute": 13, "second": 27}
